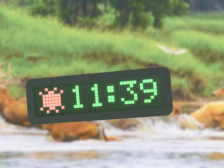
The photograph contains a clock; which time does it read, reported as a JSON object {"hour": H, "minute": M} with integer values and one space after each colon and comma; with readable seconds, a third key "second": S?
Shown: {"hour": 11, "minute": 39}
